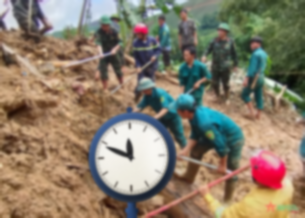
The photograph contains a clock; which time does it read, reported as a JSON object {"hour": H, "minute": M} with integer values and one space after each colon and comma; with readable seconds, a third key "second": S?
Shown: {"hour": 11, "minute": 49}
